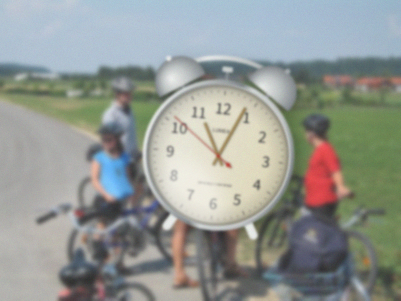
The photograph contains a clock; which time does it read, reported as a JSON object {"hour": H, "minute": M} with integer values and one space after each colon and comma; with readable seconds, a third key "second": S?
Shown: {"hour": 11, "minute": 3, "second": 51}
